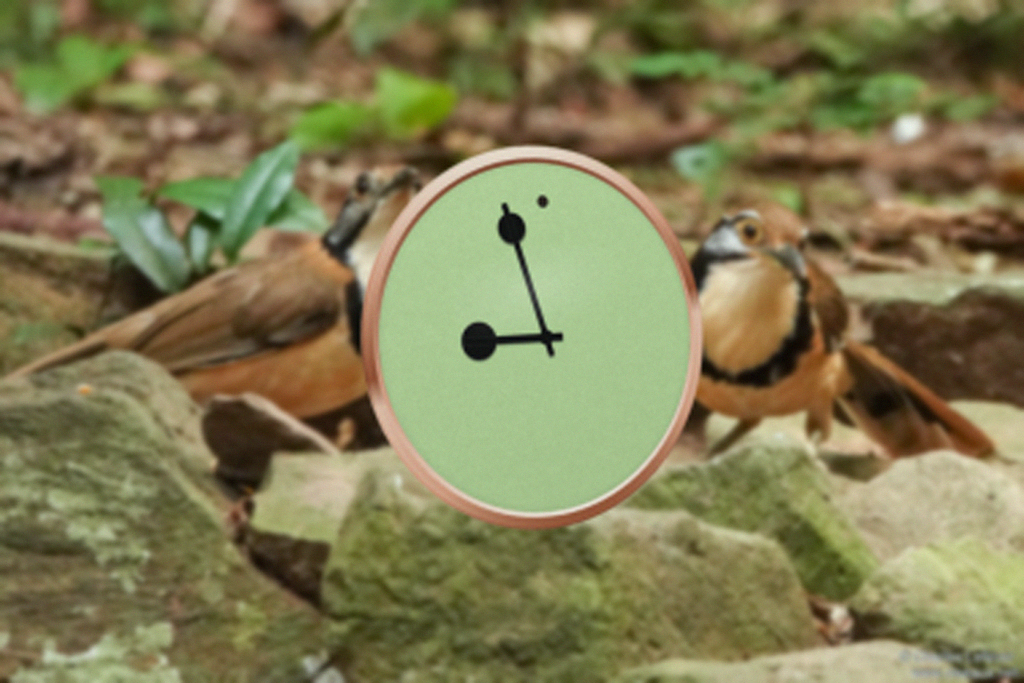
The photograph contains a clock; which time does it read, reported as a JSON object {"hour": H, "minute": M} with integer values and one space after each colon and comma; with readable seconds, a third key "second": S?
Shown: {"hour": 8, "minute": 57}
